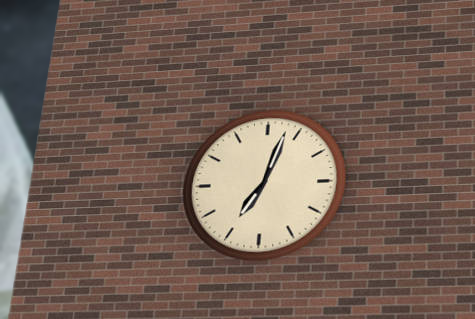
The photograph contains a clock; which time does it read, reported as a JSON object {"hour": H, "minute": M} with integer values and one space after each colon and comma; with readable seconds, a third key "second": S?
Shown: {"hour": 7, "minute": 3}
